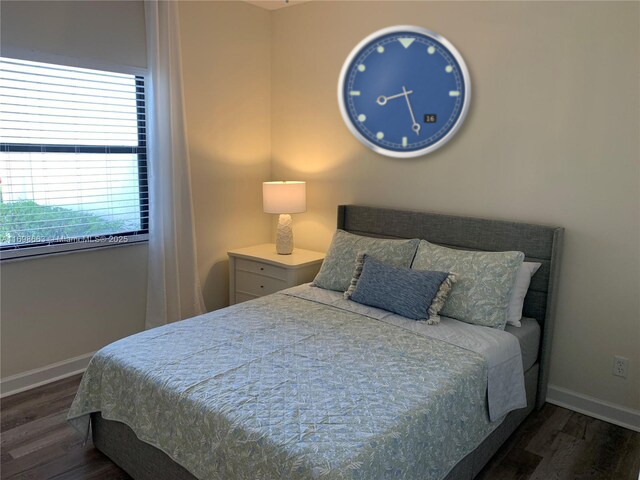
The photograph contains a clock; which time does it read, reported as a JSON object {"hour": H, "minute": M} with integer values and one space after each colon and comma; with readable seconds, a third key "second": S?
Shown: {"hour": 8, "minute": 27}
